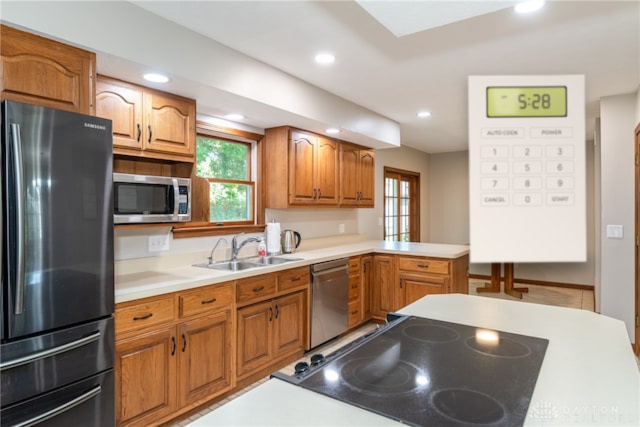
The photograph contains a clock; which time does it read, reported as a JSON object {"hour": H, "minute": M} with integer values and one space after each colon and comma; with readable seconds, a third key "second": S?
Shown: {"hour": 5, "minute": 28}
